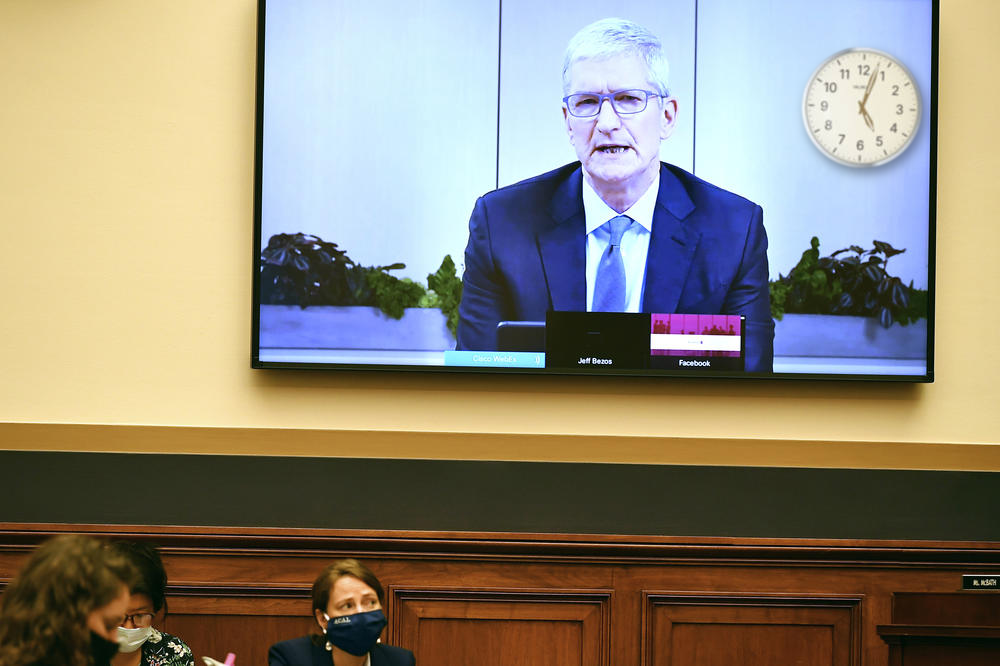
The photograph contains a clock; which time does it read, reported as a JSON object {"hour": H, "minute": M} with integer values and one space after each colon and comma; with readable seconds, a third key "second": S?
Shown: {"hour": 5, "minute": 3}
